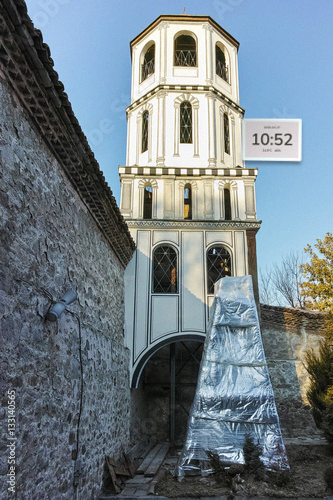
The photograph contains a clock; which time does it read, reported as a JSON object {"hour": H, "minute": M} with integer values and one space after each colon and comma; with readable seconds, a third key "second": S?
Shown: {"hour": 10, "minute": 52}
